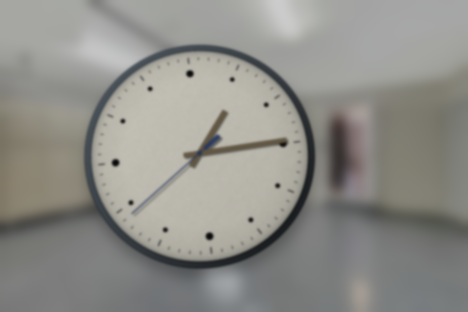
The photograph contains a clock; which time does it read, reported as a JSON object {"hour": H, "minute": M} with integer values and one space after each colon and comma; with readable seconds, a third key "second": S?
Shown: {"hour": 1, "minute": 14, "second": 39}
